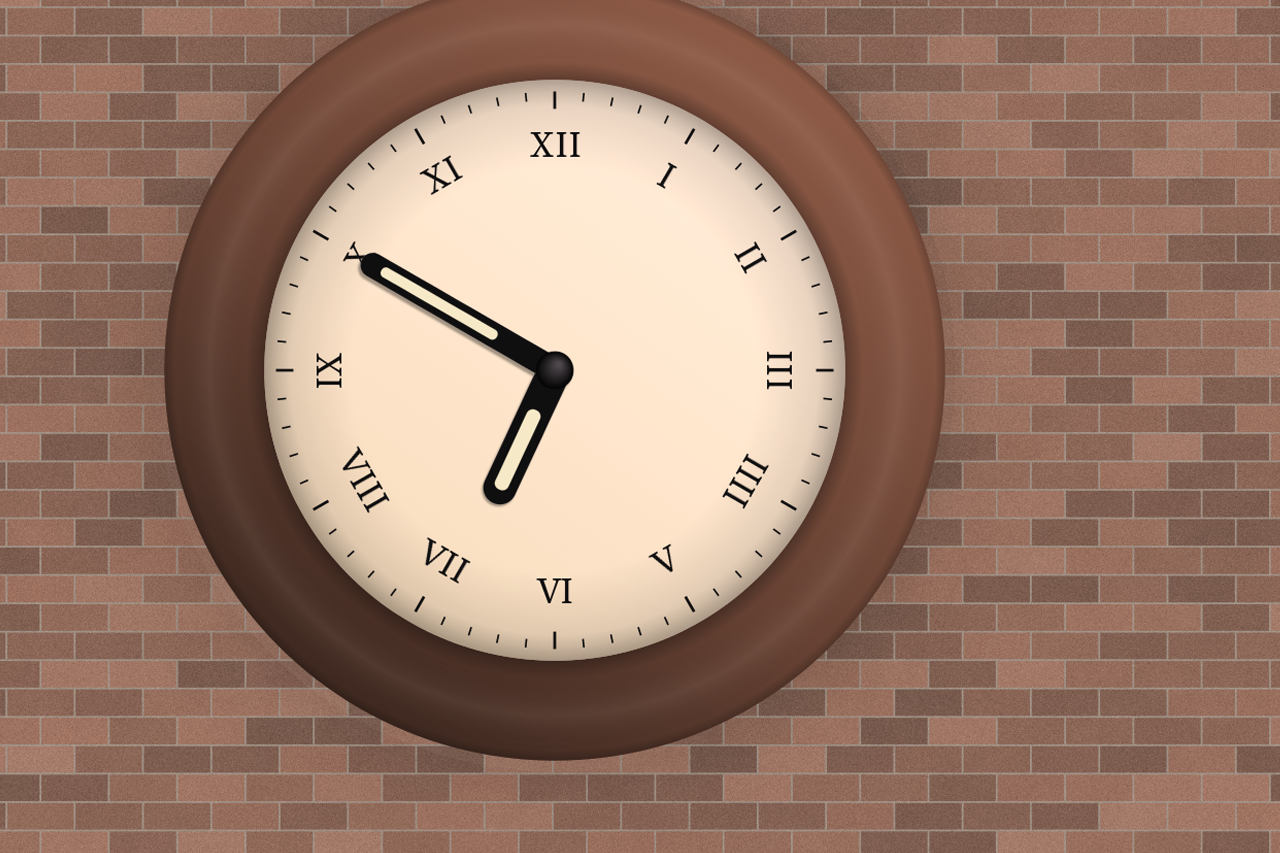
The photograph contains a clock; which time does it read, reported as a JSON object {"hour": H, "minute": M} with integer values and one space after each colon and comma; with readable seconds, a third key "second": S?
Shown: {"hour": 6, "minute": 50}
